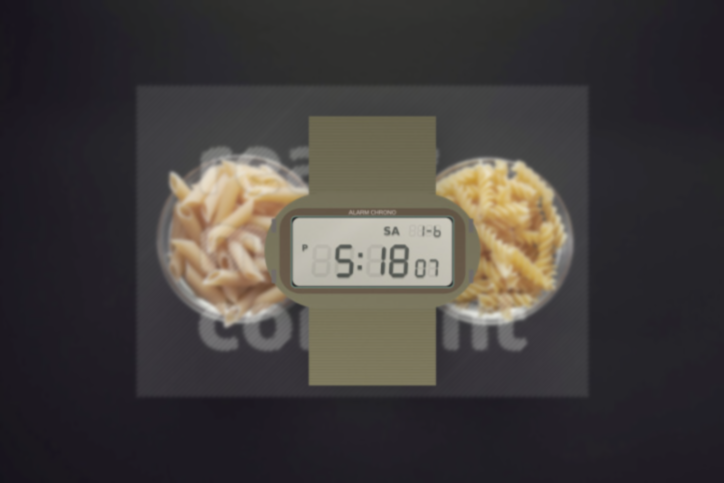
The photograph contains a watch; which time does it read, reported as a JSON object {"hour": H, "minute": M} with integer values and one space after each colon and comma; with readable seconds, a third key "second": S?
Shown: {"hour": 5, "minute": 18, "second": 7}
